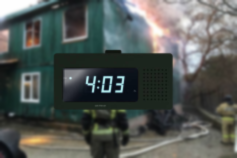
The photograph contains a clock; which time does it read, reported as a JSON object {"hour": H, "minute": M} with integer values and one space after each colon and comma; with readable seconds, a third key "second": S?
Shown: {"hour": 4, "minute": 3}
